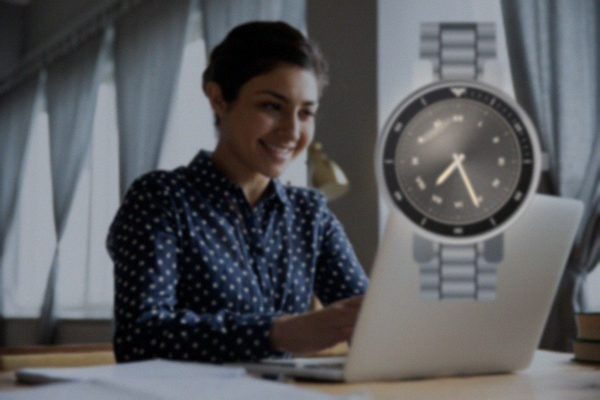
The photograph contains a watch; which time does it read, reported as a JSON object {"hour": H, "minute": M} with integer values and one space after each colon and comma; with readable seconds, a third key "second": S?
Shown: {"hour": 7, "minute": 26}
